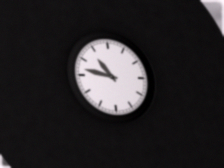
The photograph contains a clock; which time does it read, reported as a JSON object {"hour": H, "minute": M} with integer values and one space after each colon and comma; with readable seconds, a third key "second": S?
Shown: {"hour": 10, "minute": 47}
